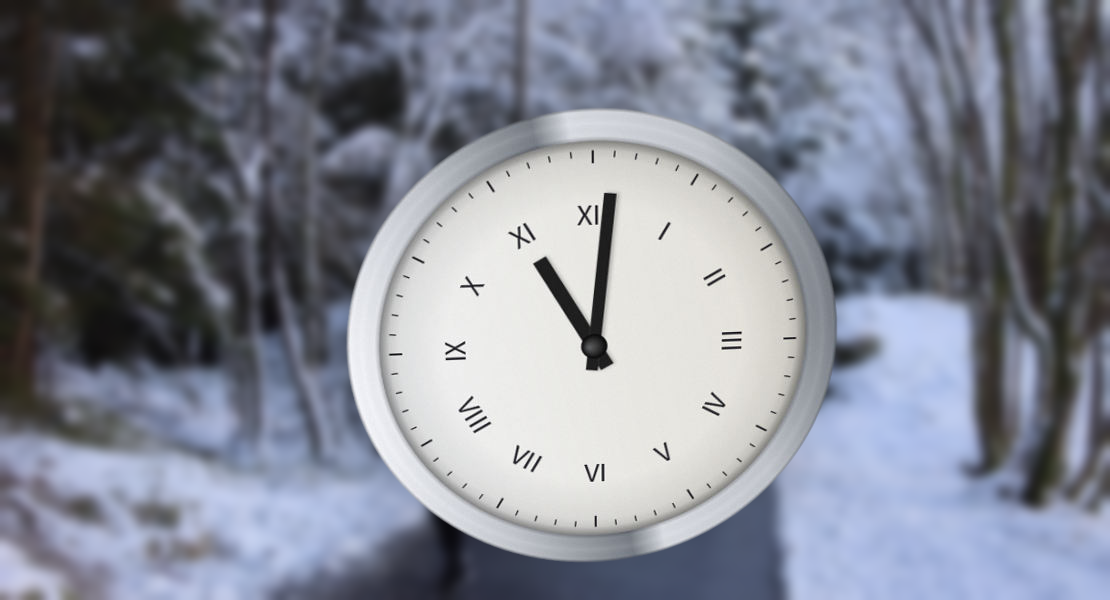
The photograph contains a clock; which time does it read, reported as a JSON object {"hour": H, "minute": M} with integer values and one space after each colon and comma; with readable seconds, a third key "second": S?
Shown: {"hour": 11, "minute": 1}
